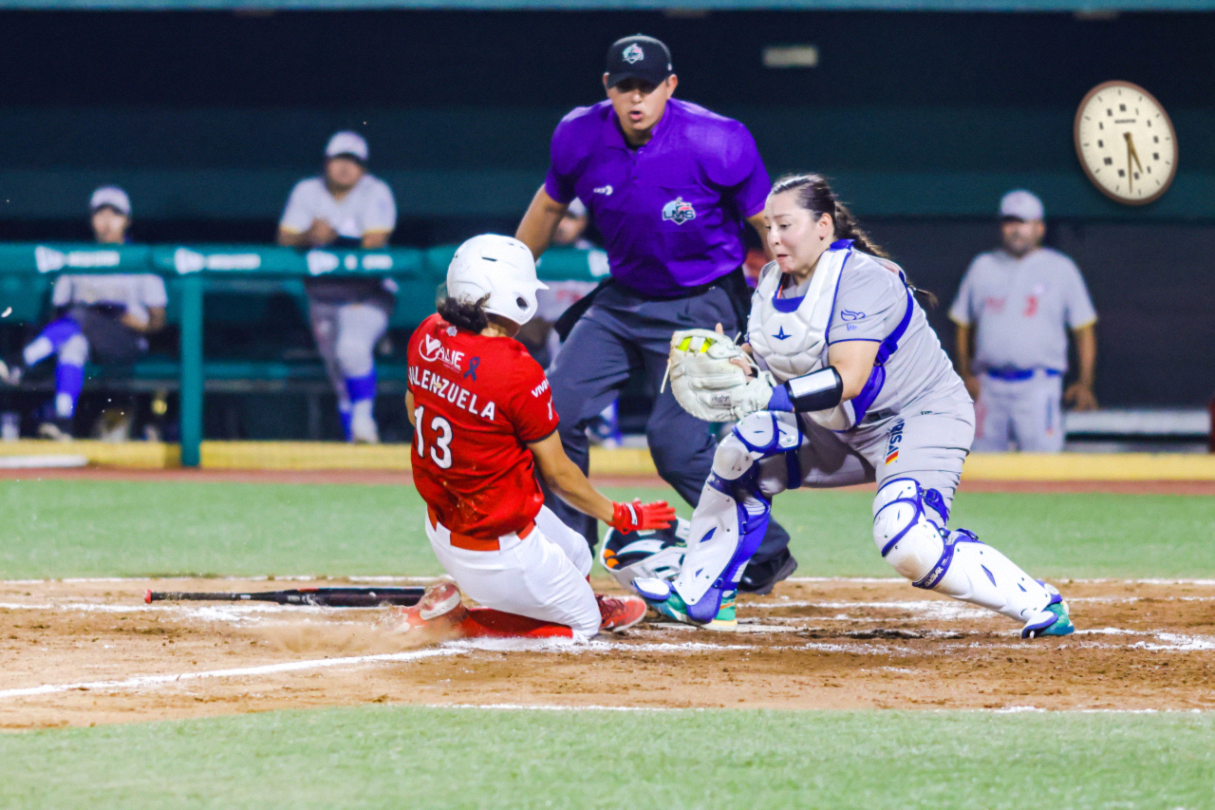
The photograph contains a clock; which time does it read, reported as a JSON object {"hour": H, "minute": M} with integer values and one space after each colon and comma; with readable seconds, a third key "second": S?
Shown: {"hour": 5, "minute": 32}
